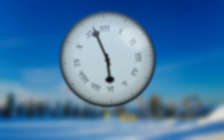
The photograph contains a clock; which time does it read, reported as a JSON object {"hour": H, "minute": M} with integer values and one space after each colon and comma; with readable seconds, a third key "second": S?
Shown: {"hour": 5, "minute": 57}
